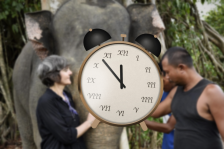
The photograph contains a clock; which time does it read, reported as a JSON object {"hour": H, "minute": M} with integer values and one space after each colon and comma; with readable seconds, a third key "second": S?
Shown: {"hour": 11, "minute": 53}
